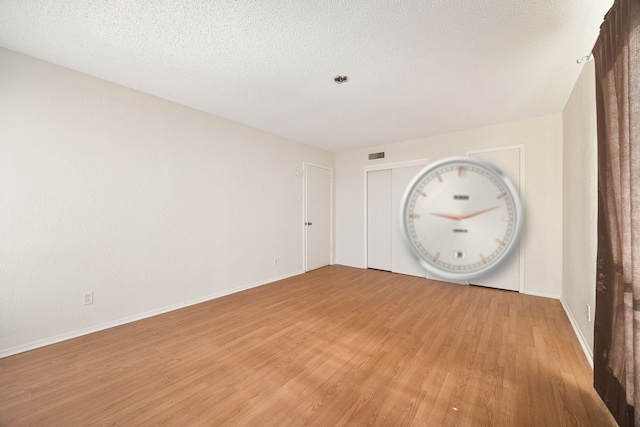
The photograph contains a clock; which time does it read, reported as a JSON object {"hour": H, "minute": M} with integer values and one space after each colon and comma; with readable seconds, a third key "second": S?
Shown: {"hour": 9, "minute": 12}
